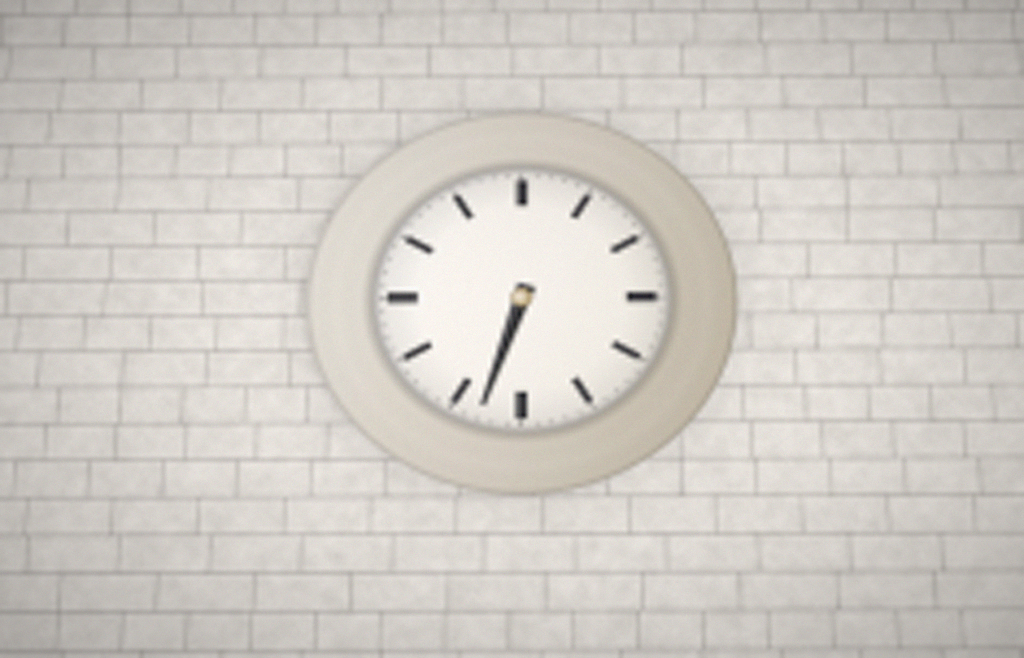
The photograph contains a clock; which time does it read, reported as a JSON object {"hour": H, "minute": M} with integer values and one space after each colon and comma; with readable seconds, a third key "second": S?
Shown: {"hour": 6, "minute": 33}
